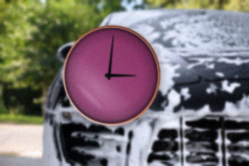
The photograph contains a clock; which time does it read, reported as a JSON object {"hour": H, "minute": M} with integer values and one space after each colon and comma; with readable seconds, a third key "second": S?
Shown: {"hour": 3, "minute": 1}
